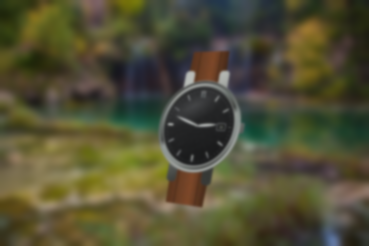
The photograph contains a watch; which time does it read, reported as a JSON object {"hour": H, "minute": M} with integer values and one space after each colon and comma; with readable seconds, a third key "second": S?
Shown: {"hour": 2, "minute": 48}
